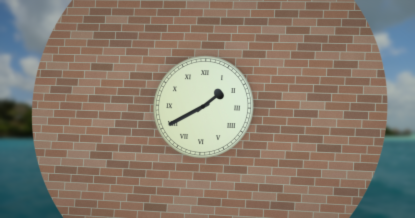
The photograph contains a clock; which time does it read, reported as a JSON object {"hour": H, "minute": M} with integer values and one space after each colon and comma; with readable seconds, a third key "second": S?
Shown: {"hour": 1, "minute": 40}
